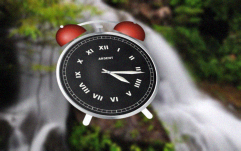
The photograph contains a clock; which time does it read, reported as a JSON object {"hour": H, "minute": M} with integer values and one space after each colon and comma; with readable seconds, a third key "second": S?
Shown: {"hour": 4, "minute": 16}
